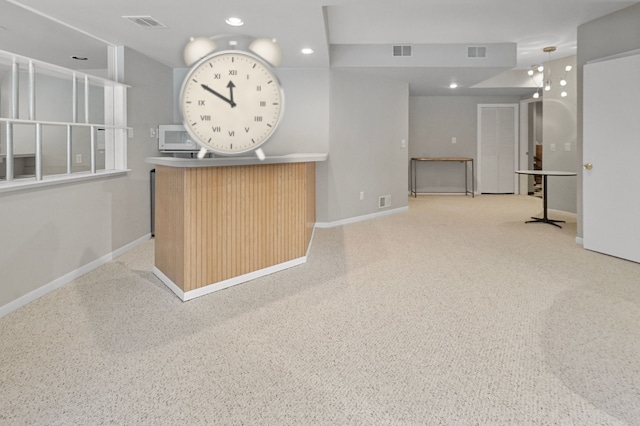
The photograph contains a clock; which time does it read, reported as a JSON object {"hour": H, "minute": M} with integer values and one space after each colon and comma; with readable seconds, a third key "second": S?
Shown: {"hour": 11, "minute": 50}
